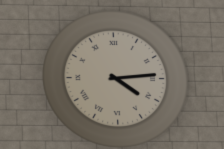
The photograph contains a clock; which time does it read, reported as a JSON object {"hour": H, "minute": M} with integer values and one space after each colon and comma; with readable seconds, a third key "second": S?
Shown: {"hour": 4, "minute": 14}
